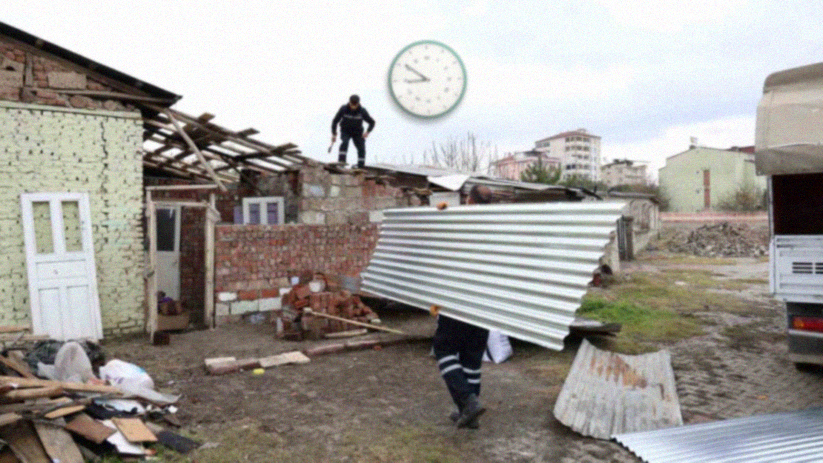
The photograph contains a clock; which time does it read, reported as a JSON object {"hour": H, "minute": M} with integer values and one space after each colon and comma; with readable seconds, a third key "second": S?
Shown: {"hour": 8, "minute": 51}
